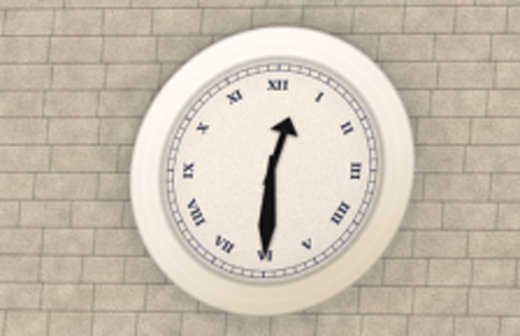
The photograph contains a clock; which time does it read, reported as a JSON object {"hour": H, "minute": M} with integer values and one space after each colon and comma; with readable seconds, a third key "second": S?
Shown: {"hour": 12, "minute": 30}
